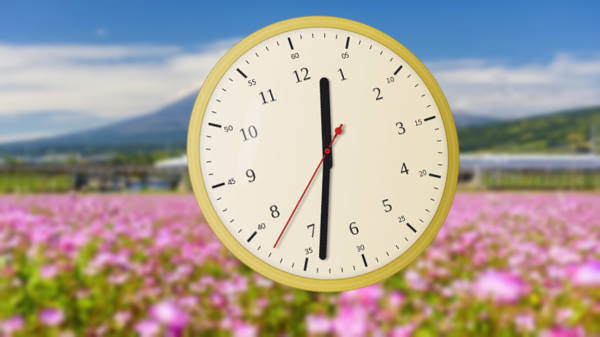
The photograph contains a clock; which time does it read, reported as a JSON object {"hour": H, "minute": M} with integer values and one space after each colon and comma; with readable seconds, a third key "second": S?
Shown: {"hour": 12, "minute": 33, "second": 38}
